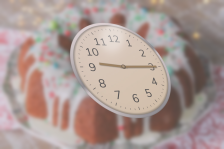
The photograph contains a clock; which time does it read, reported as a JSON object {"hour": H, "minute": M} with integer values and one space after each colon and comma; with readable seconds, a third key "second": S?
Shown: {"hour": 9, "minute": 15}
